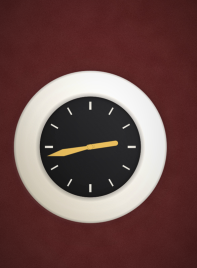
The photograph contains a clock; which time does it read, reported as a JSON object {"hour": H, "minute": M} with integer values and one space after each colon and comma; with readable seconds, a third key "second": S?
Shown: {"hour": 2, "minute": 43}
